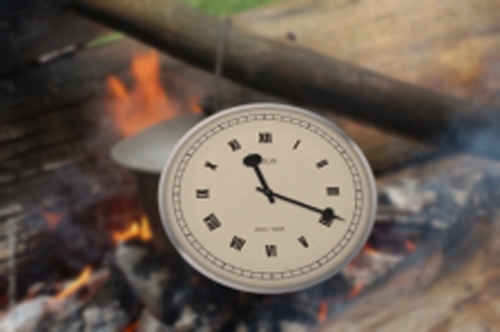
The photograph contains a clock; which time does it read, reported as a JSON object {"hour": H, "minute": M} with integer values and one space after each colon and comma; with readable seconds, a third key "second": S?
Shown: {"hour": 11, "minute": 19}
